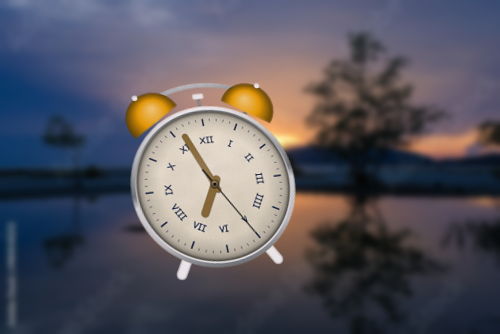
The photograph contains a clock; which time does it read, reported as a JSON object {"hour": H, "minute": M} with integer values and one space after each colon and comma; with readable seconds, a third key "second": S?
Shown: {"hour": 6, "minute": 56, "second": 25}
